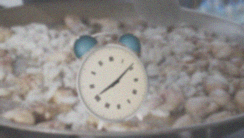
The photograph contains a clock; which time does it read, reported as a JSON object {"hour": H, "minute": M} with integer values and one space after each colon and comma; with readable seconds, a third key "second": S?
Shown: {"hour": 8, "minute": 9}
